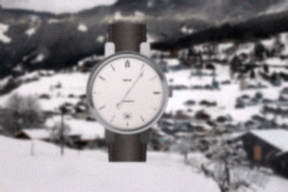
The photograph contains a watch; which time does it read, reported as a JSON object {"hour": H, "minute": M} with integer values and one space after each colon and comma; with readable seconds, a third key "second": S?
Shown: {"hour": 7, "minute": 6}
